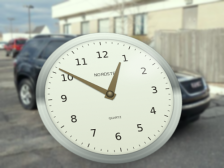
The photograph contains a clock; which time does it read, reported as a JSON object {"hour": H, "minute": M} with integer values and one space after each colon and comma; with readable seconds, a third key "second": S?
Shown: {"hour": 12, "minute": 51}
